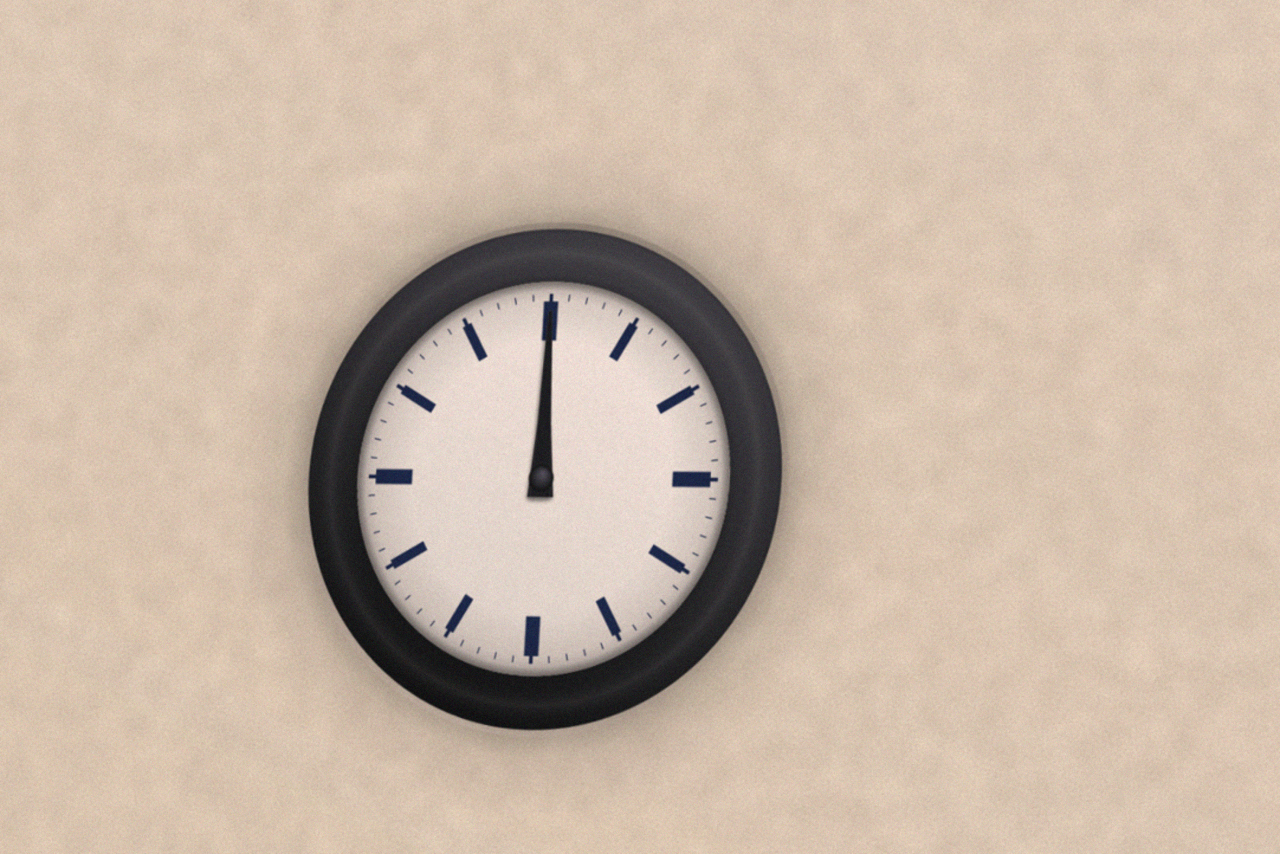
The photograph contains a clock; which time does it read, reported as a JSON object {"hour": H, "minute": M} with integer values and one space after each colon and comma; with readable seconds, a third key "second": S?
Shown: {"hour": 12, "minute": 0}
